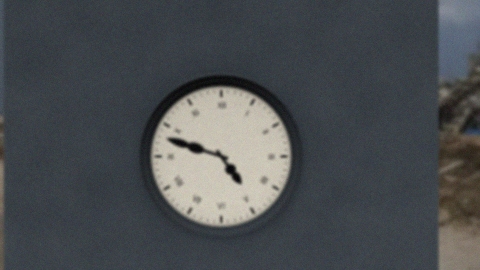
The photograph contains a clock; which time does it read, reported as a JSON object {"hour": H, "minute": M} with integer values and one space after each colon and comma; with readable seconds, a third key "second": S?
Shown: {"hour": 4, "minute": 48}
